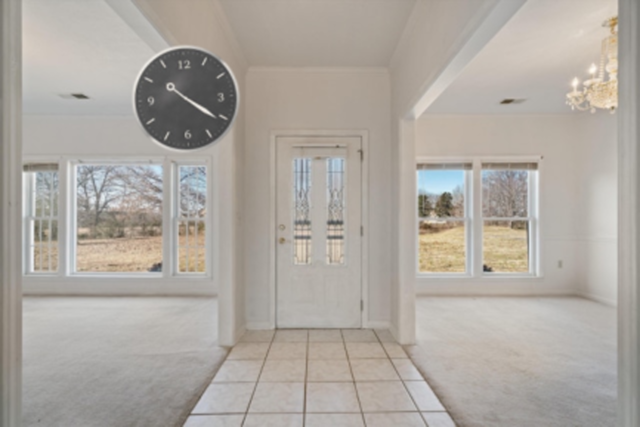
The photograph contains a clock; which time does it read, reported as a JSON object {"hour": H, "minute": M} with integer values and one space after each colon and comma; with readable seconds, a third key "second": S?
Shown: {"hour": 10, "minute": 21}
